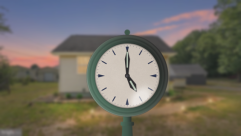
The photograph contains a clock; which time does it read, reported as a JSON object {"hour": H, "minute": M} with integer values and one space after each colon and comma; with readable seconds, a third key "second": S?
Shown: {"hour": 5, "minute": 0}
